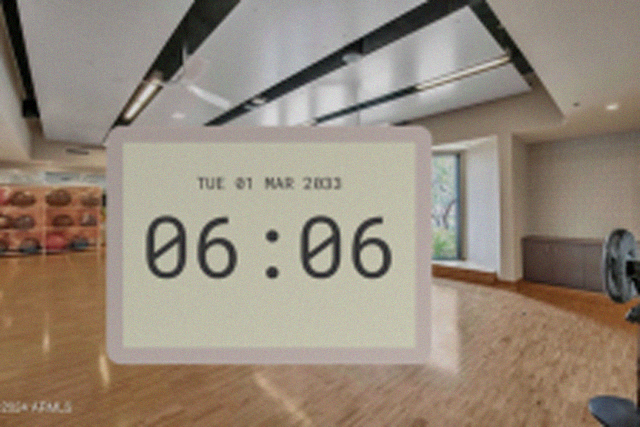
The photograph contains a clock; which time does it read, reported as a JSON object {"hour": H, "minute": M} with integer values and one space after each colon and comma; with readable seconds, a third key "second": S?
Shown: {"hour": 6, "minute": 6}
